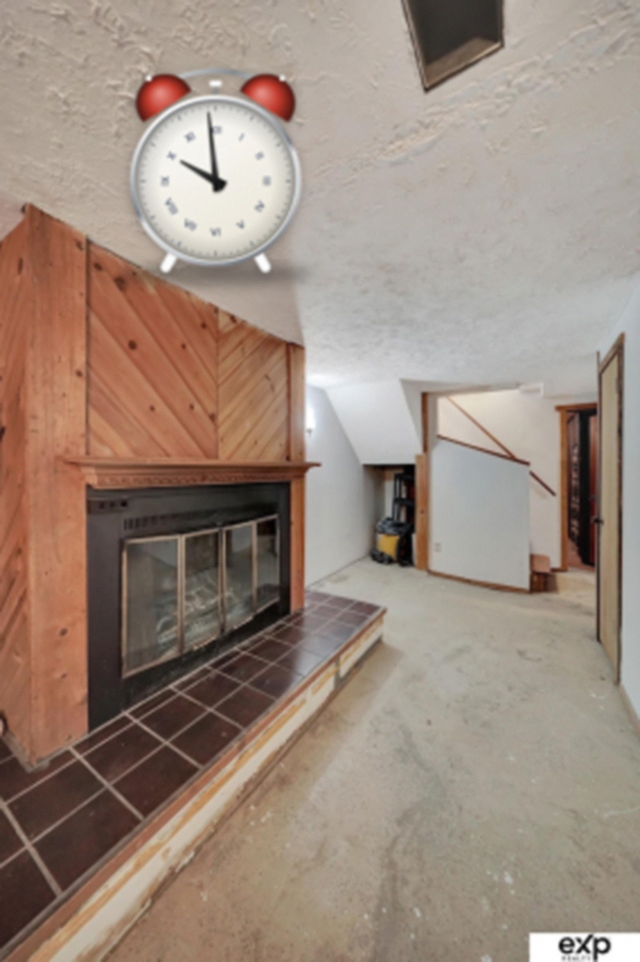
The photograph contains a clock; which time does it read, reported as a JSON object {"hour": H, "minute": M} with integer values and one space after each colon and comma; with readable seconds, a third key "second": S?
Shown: {"hour": 9, "minute": 59}
